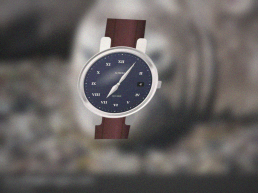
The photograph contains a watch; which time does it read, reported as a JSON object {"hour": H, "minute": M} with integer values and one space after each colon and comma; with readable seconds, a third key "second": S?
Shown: {"hour": 7, "minute": 5}
